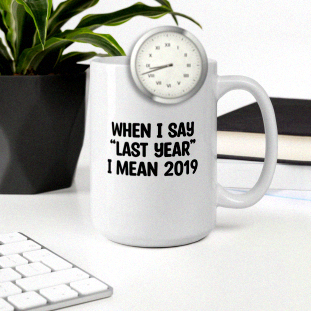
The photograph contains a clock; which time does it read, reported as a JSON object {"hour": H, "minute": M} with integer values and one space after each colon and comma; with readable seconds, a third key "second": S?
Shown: {"hour": 8, "minute": 42}
